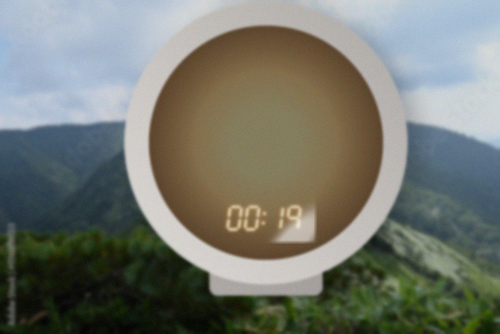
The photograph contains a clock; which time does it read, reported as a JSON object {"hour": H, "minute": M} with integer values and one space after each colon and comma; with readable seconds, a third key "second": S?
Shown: {"hour": 0, "minute": 19}
